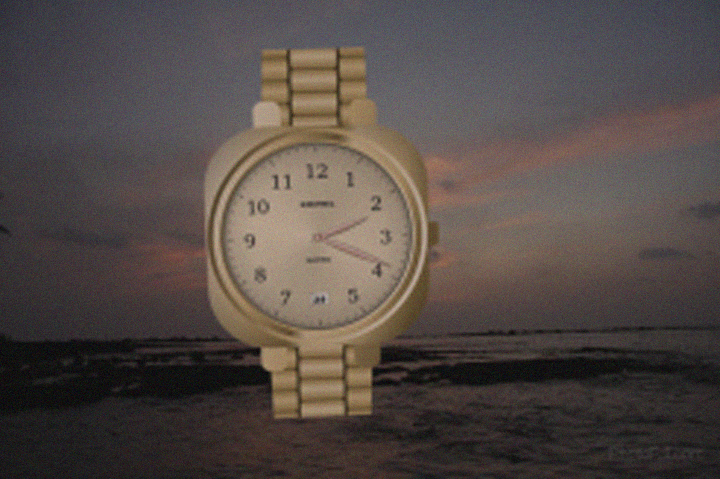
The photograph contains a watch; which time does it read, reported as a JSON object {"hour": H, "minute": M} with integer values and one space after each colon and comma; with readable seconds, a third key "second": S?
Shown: {"hour": 2, "minute": 19}
